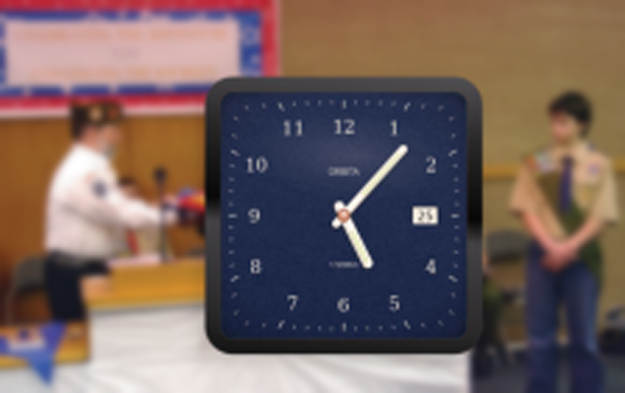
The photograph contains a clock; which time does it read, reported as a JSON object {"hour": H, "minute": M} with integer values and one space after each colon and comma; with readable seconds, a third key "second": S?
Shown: {"hour": 5, "minute": 7}
